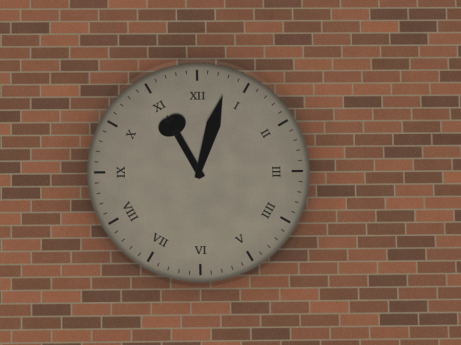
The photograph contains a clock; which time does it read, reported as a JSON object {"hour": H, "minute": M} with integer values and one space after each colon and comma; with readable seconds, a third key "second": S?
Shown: {"hour": 11, "minute": 3}
